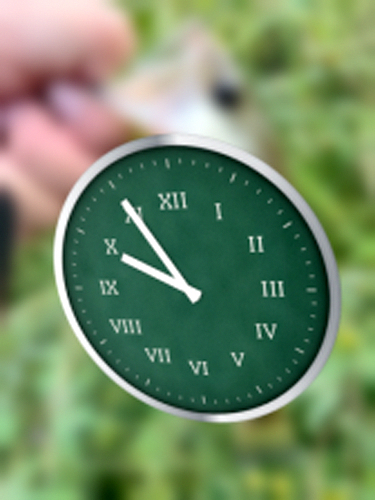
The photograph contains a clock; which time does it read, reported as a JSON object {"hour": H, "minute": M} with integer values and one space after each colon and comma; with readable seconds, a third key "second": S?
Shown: {"hour": 9, "minute": 55}
